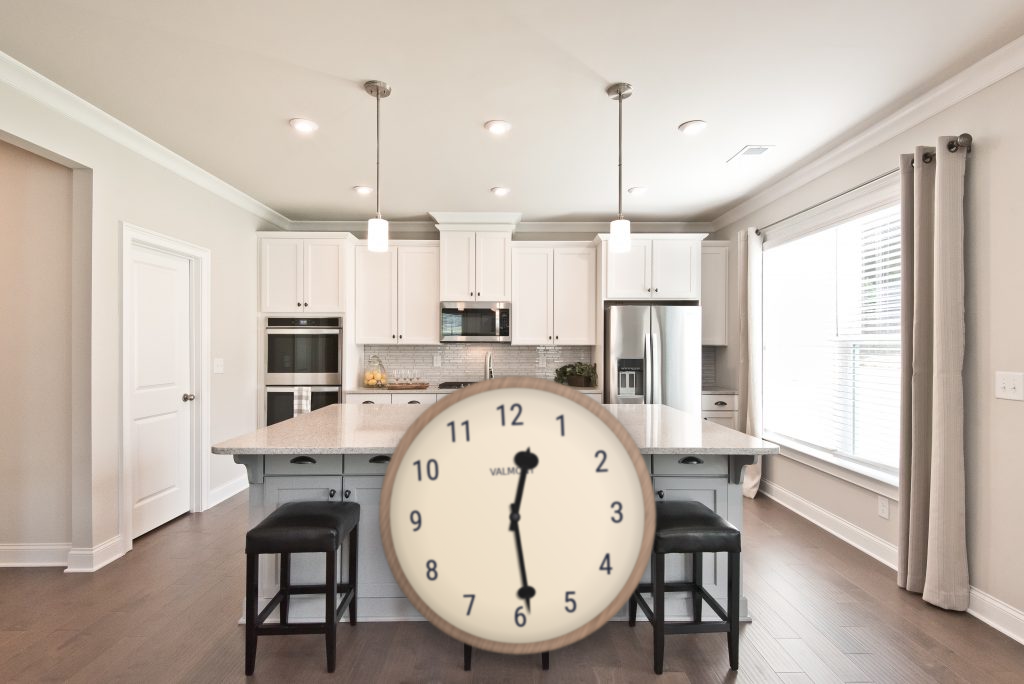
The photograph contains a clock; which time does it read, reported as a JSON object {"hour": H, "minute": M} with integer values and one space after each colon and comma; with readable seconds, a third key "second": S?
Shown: {"hour": 12, "minute": 29}
